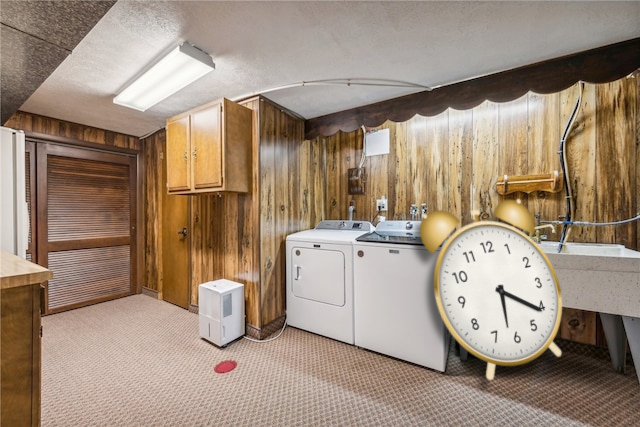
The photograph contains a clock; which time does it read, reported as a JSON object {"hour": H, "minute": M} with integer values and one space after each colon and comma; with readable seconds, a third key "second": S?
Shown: {"hour": 6, "minute": 21}
